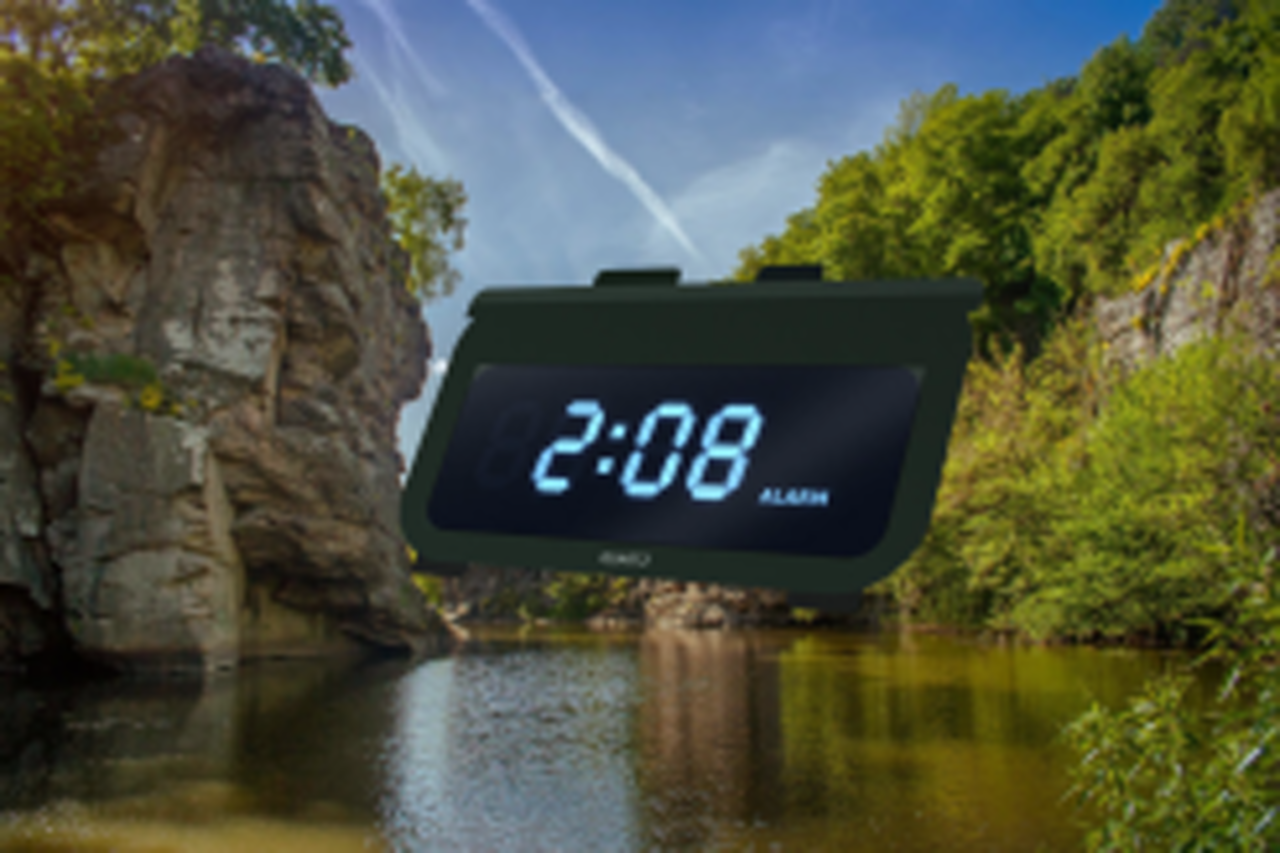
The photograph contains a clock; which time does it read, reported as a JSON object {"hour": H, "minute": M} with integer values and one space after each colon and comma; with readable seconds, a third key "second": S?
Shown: {"hour": 2, "minute": 8}
